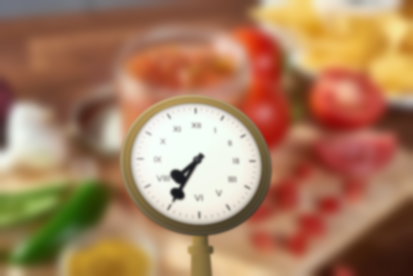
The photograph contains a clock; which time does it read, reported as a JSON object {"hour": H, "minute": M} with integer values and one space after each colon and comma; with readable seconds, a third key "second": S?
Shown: {"hour": 7, "minute": 35}
